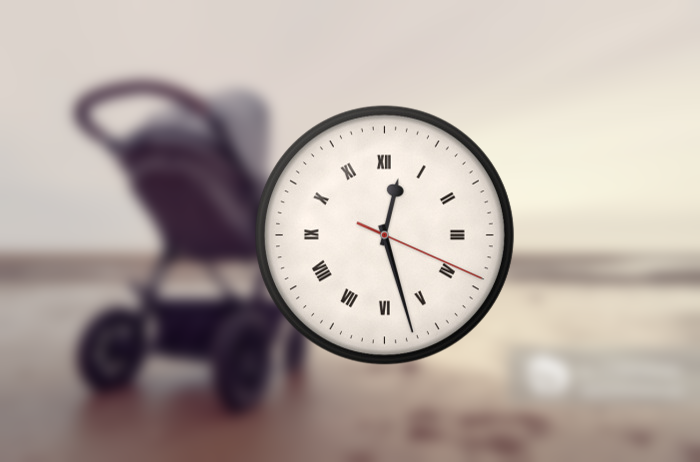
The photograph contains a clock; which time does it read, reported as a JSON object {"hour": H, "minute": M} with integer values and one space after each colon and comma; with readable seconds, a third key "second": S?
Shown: {"hour": 12, "minute": 27, "second": 19}
